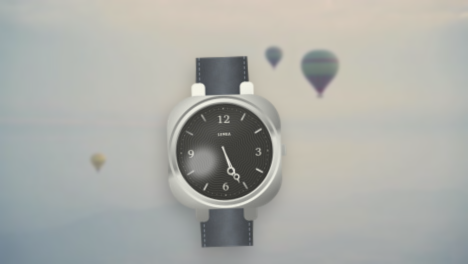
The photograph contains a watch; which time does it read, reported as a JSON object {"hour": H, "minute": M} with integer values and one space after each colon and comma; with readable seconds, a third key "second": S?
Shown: {"hour": 5, "minute": 26}
